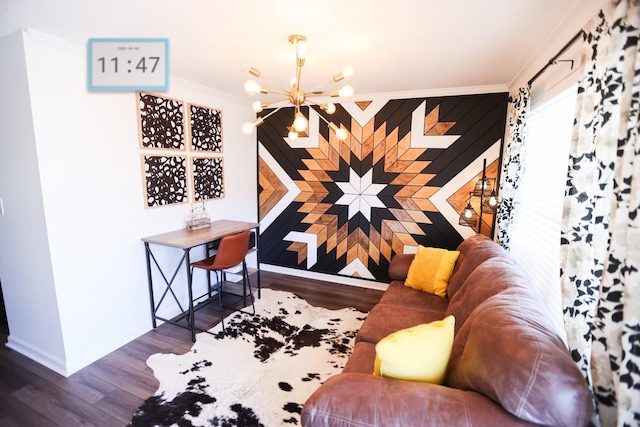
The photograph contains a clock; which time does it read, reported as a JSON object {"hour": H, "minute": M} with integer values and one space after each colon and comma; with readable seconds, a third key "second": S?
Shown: {"hour": 11, "minute": 47}
